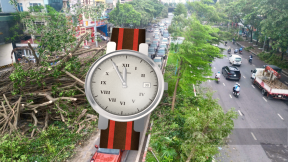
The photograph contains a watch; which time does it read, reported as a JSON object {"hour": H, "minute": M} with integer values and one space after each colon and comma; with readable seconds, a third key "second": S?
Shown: {"hour": 11, "minute": 55}
